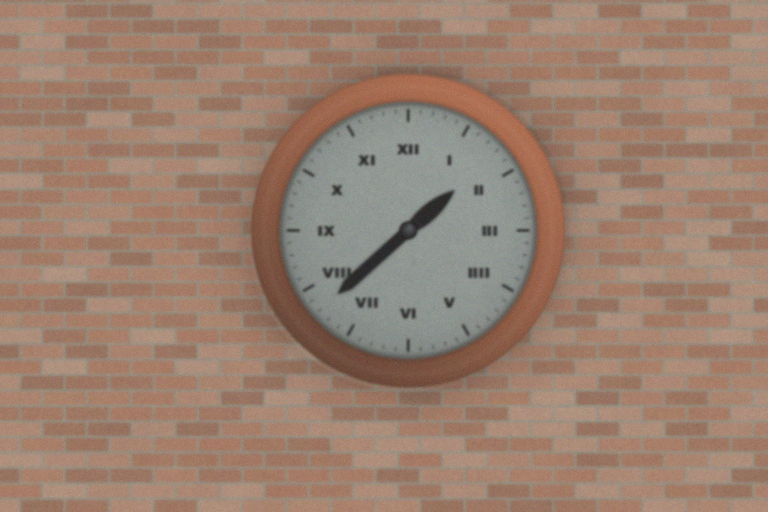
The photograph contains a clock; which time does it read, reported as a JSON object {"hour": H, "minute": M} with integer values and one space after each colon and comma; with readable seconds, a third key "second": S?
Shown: {"hour": 1, "minute": 38}
